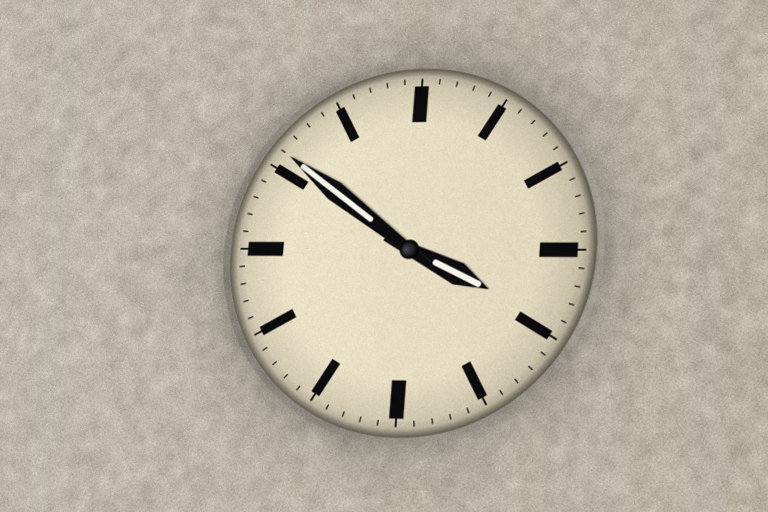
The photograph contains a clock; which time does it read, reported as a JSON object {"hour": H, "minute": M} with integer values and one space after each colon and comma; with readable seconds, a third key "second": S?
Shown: {"hour": 3, "minute": 51}
